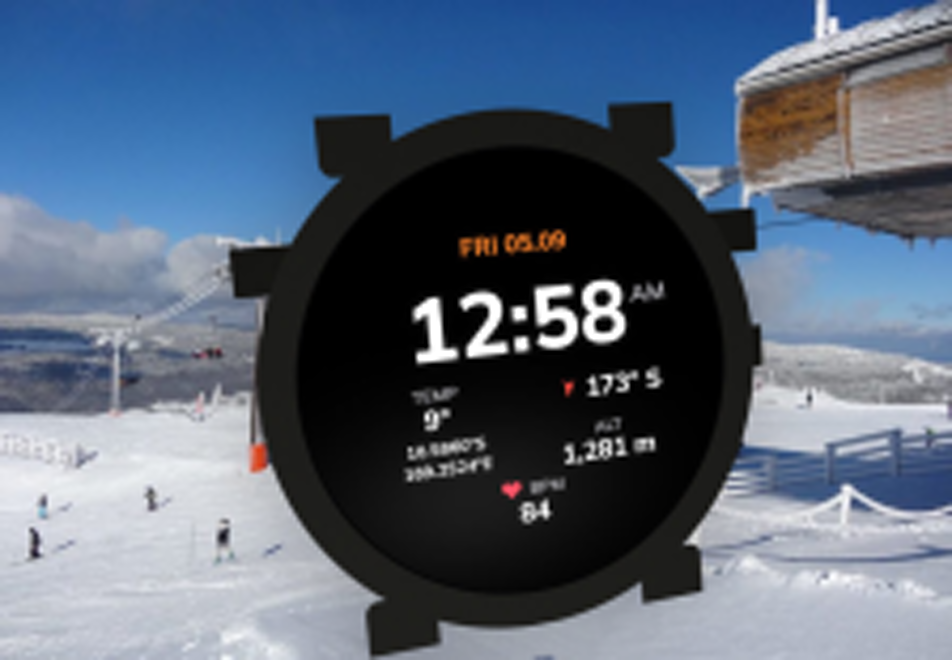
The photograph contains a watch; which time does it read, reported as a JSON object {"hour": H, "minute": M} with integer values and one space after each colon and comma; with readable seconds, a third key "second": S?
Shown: {"hour": 12, "minute": 58}
